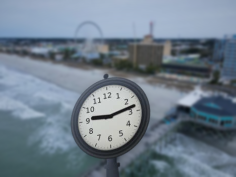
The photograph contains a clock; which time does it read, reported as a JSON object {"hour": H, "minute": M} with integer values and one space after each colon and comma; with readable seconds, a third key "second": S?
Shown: {"hour": 9, "minute": 13}
